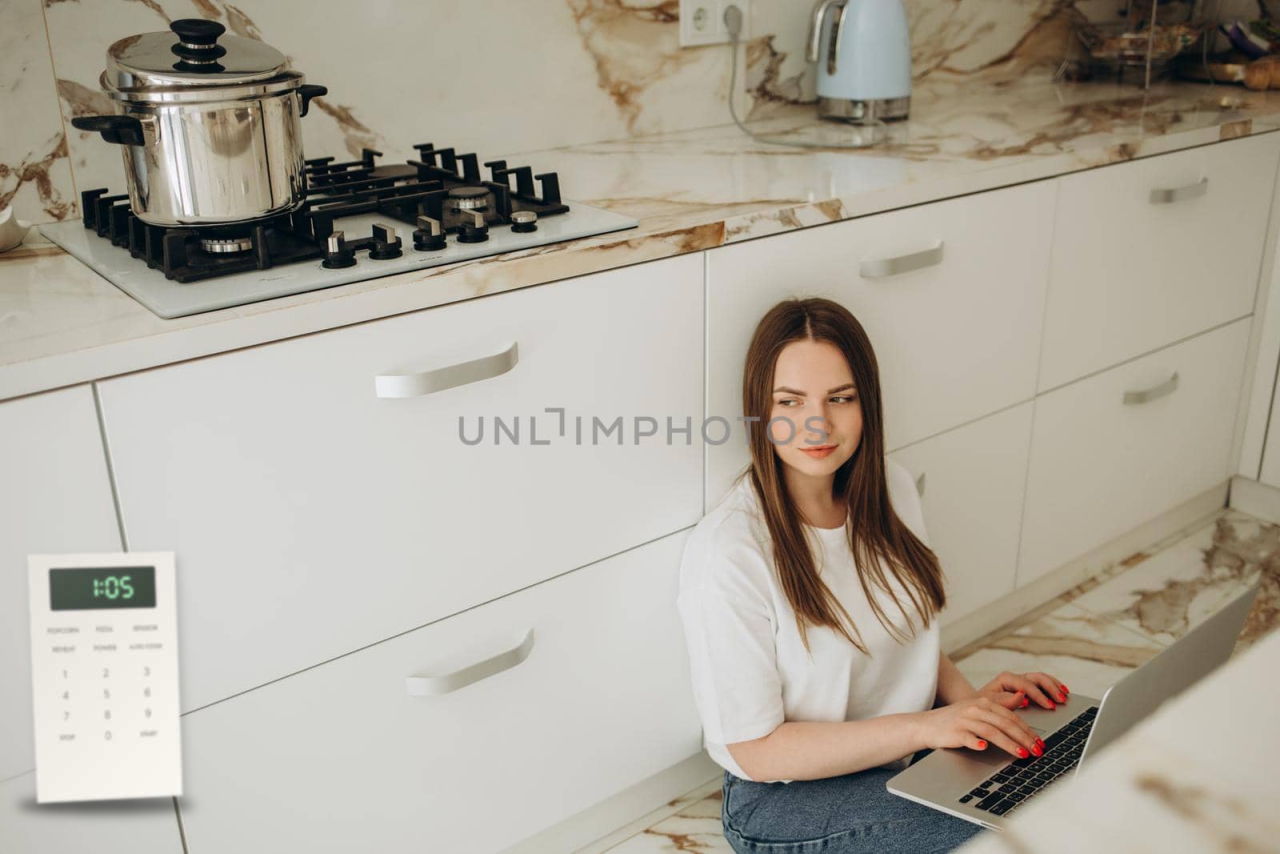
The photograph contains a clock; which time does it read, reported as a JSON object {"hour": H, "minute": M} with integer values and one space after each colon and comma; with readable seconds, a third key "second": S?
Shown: {"hour": 1, "minute": 5}
